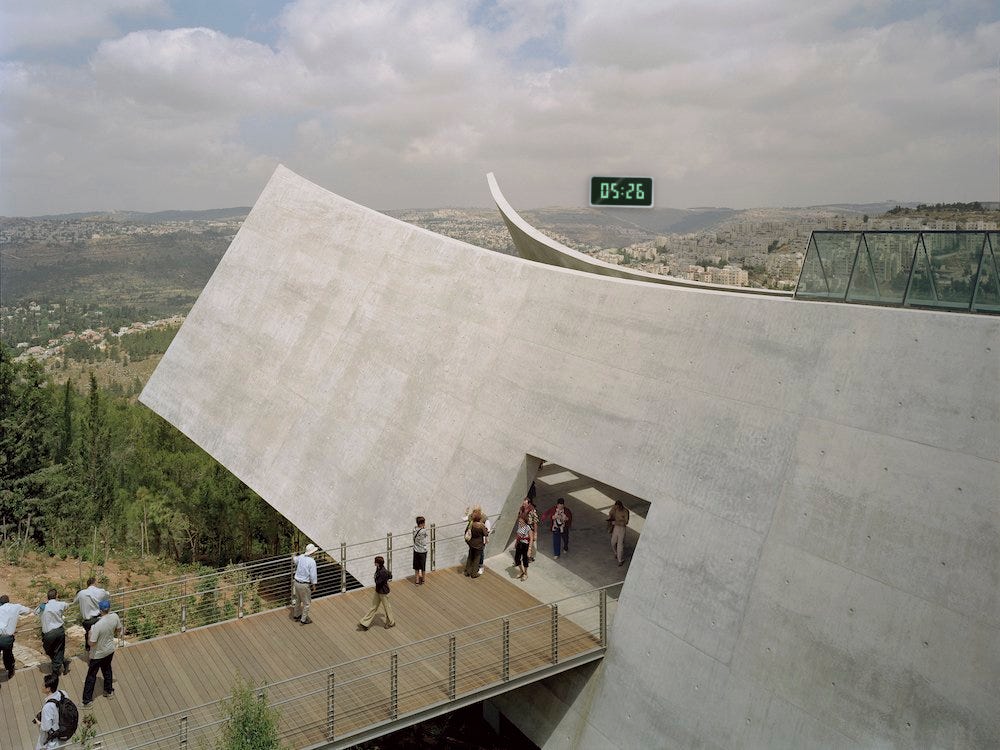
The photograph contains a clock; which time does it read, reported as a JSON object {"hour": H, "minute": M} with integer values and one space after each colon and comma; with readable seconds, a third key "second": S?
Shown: {"hour": 5, "minute": 26}
